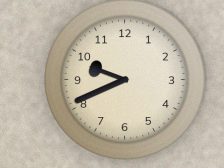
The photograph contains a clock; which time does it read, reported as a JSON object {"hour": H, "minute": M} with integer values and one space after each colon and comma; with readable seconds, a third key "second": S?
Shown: {"hour": 9, "minute": 41}
